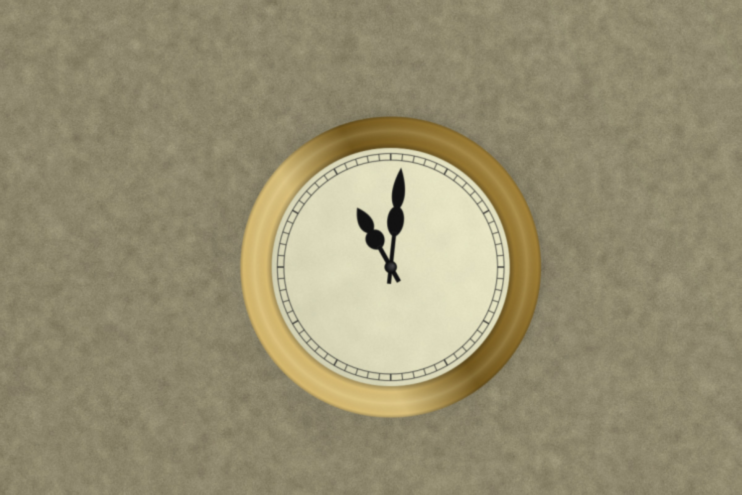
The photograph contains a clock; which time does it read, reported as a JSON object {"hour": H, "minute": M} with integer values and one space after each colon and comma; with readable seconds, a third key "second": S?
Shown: {"hour": 11, "minute": 1}
